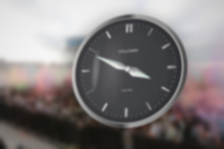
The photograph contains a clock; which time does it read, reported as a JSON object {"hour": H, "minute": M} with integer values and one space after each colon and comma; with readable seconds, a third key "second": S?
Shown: {"hour": 3, "minute": 49}
